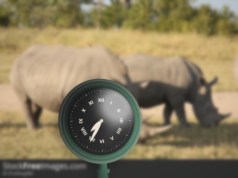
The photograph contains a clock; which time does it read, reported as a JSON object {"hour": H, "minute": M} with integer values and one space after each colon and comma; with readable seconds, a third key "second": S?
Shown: {"hour": 7, "minute": 35}
